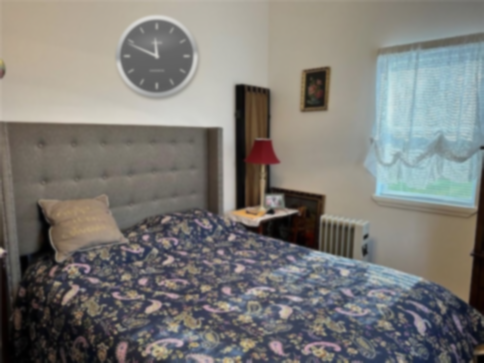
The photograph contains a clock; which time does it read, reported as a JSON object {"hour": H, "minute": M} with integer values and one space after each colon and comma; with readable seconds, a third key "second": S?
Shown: {"hour": 11, "minute": 49}
